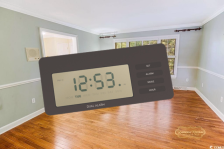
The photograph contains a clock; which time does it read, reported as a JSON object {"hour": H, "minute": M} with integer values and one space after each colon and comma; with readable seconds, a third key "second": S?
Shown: {"hour": 12, "minute": 53}
